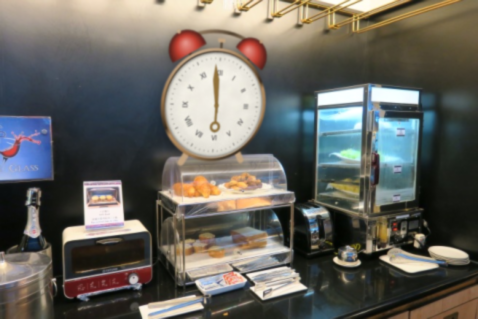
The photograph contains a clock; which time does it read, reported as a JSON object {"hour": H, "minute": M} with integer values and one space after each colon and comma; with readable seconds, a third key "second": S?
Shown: {"hour": 5, "minute": 59}
